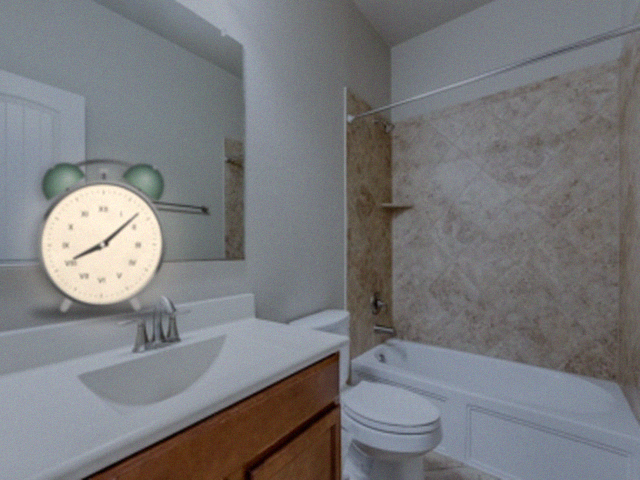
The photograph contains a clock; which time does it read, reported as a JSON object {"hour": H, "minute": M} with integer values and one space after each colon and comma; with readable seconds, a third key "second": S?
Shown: {"hour": 8, "minute": 8}
